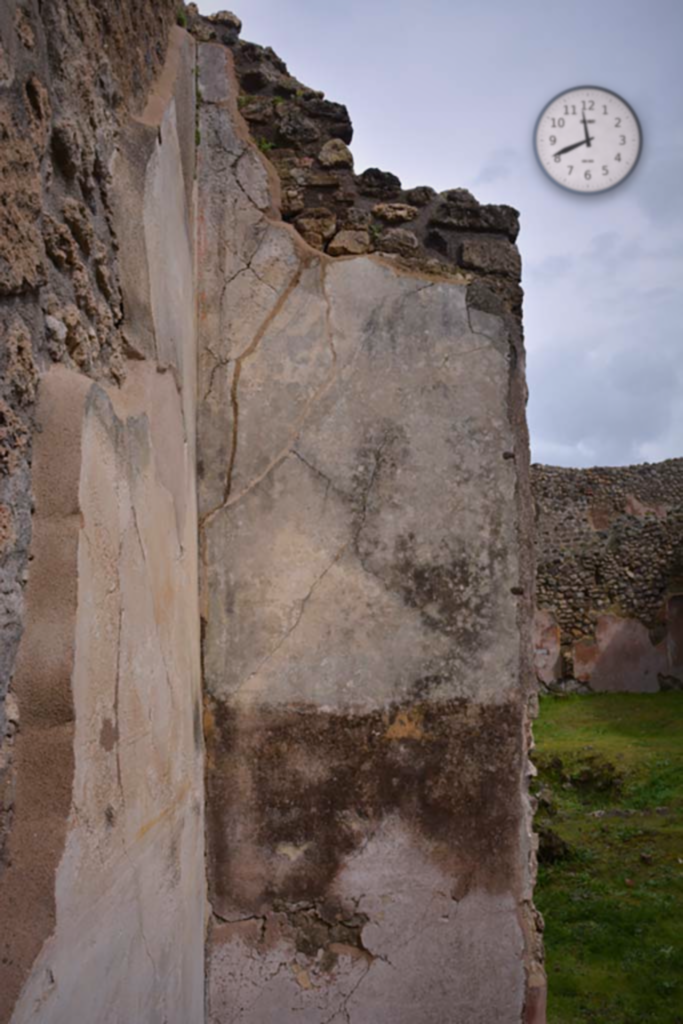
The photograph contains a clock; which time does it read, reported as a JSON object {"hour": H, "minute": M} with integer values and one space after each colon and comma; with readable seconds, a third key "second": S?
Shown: {"hour": 11, "minute": 41}
